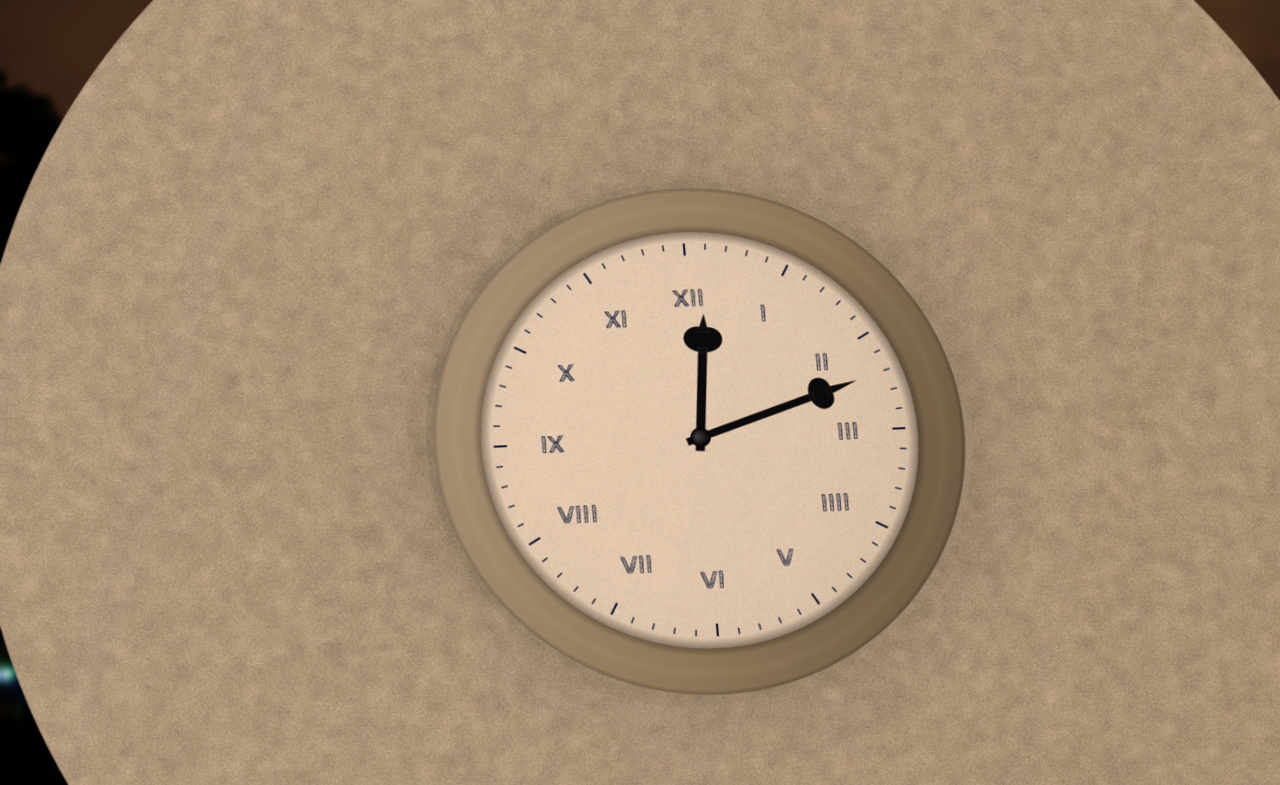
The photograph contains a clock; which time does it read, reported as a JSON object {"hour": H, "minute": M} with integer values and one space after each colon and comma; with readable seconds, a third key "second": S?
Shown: {"hour": 12, "minute": 12}
